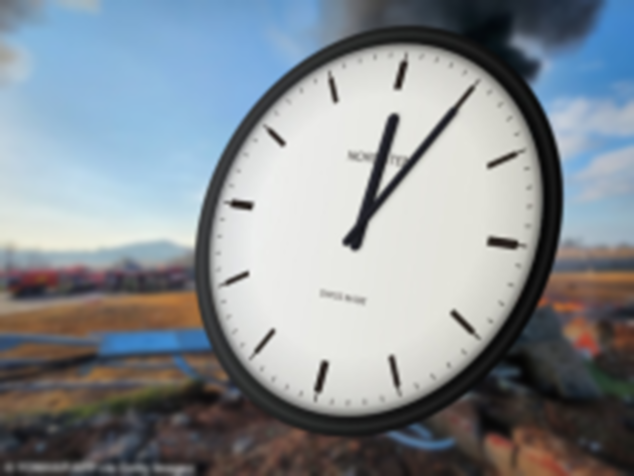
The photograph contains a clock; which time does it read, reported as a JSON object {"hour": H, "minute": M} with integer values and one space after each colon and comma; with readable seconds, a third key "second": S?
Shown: {"hour": 12, "minute": 5}
